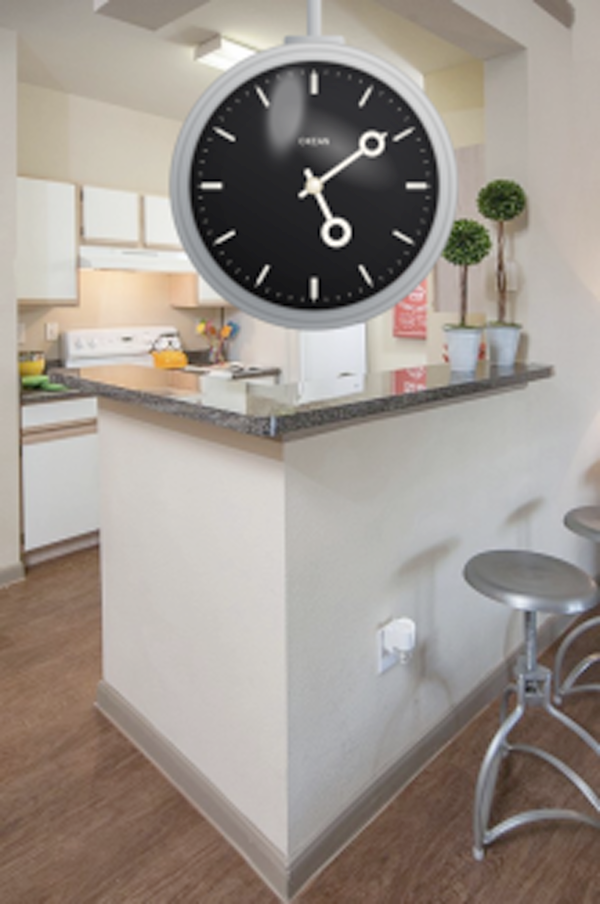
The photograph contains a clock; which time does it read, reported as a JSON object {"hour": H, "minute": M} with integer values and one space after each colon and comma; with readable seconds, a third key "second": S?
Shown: {"hour": 5, "minute": 9}
